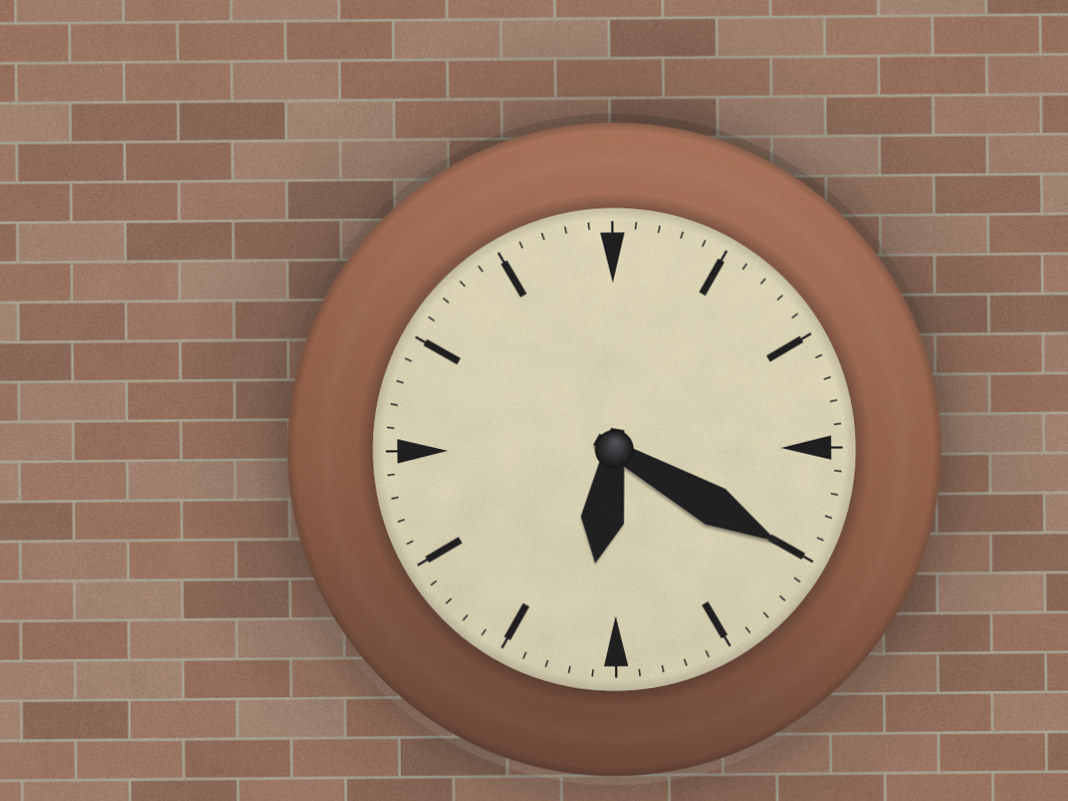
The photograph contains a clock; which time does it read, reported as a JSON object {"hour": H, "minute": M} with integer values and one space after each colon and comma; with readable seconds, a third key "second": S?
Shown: {"hour": 6, "minute": 20}
